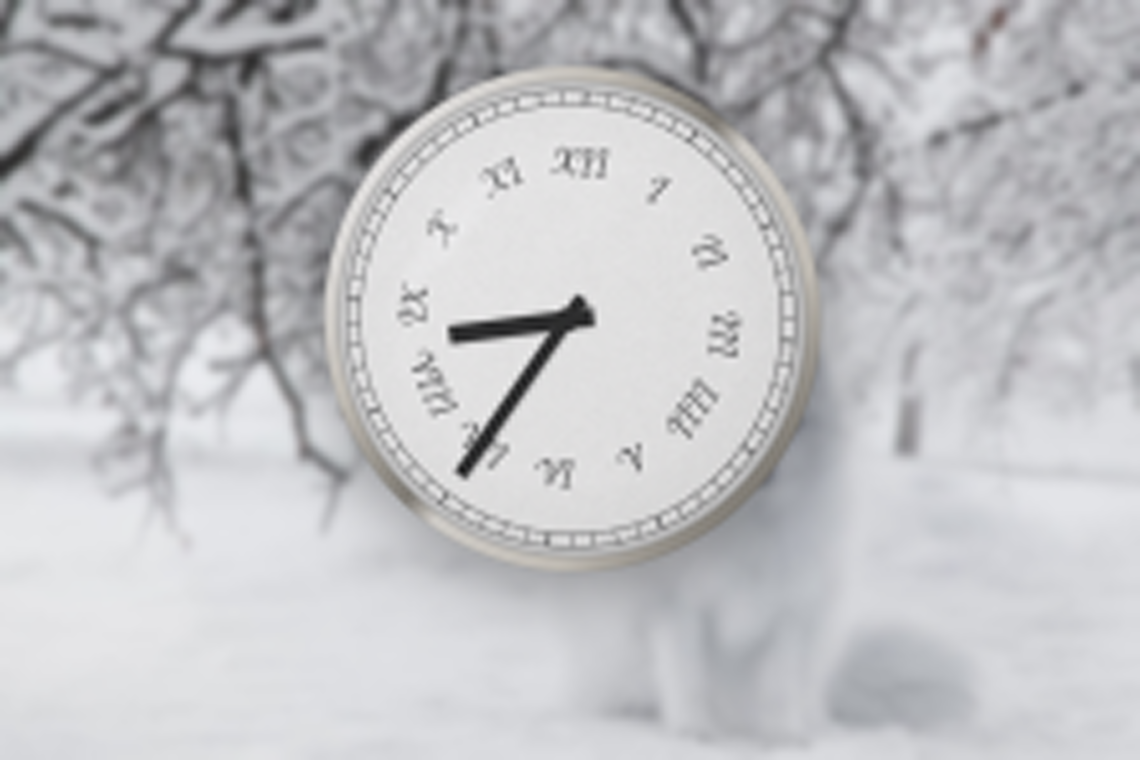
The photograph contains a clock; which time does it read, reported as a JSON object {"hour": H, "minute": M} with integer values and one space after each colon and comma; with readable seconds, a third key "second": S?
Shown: {"hour": 8, "minute": 35}
